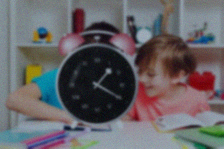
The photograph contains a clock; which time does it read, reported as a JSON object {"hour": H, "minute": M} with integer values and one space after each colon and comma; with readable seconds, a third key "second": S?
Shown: {"hour": 1, "minute": 20}
